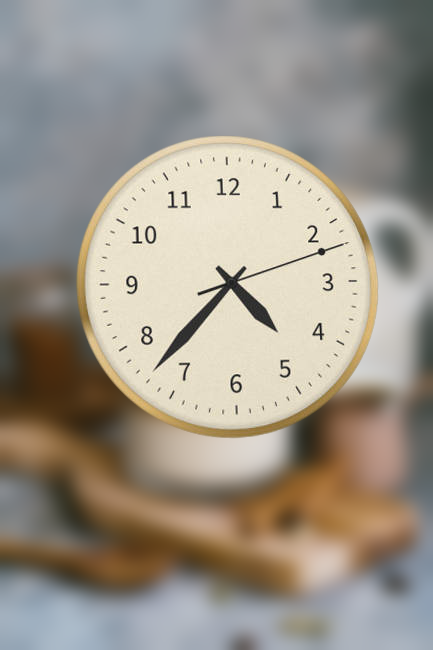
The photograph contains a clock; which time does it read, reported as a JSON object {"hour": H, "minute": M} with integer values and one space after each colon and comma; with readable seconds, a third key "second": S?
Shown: {"hour": 4, "minute": 37, "second": 12}
